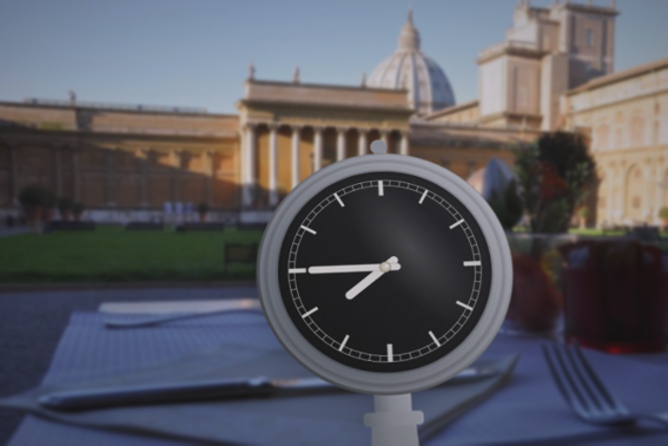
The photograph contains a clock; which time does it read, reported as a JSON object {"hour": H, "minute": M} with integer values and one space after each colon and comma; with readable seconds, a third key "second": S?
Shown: {"hour": 7, "minute": 45}
